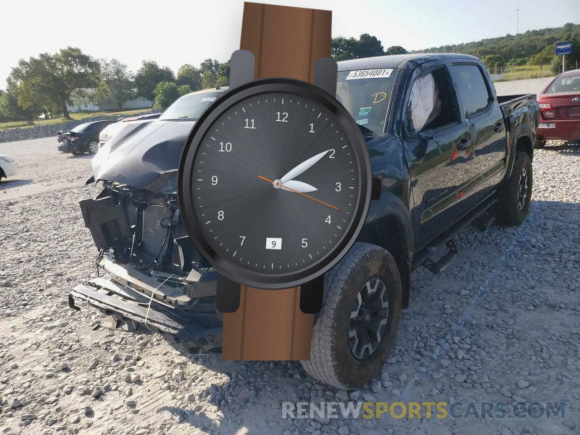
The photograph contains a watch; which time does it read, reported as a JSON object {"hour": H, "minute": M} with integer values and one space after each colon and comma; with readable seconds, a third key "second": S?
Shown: {"hour": 3, "minute": 9, "second": 18}
